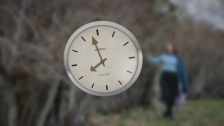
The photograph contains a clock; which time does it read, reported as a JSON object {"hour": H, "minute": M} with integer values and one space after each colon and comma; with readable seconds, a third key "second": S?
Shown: {"hour": 7, "minute": 58}
